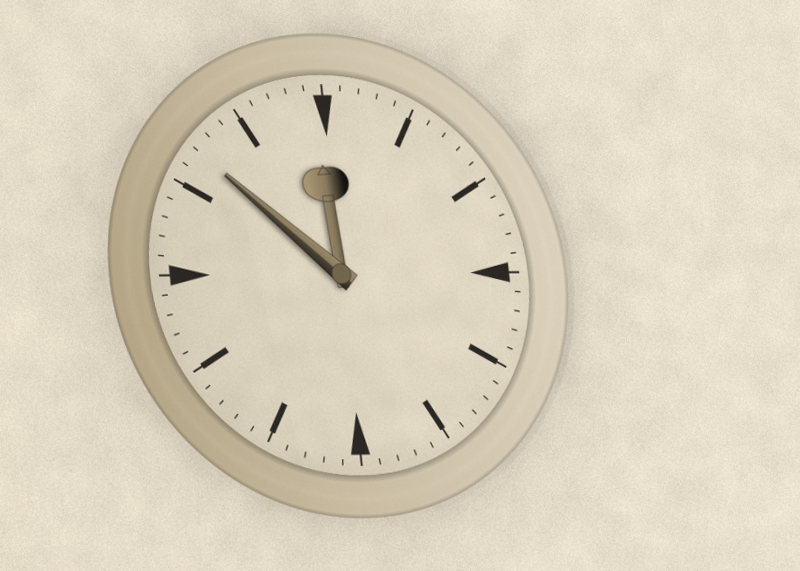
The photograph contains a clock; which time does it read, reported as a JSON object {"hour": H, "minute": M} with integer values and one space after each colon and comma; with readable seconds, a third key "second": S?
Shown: {"hour": 11, "minute": 52}
